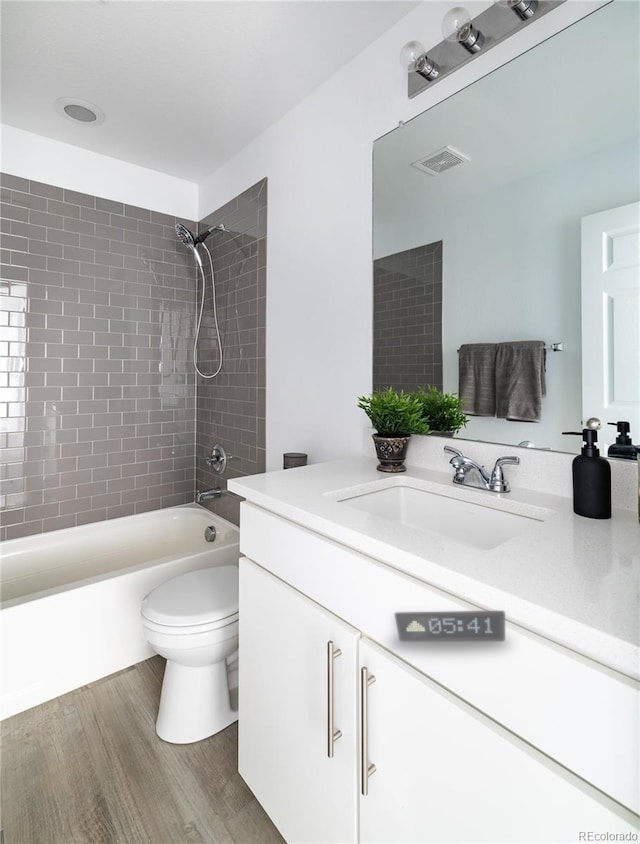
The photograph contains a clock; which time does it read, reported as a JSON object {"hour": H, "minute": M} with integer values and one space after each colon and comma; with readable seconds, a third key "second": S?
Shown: {"hour": 5, "minute": 41}
